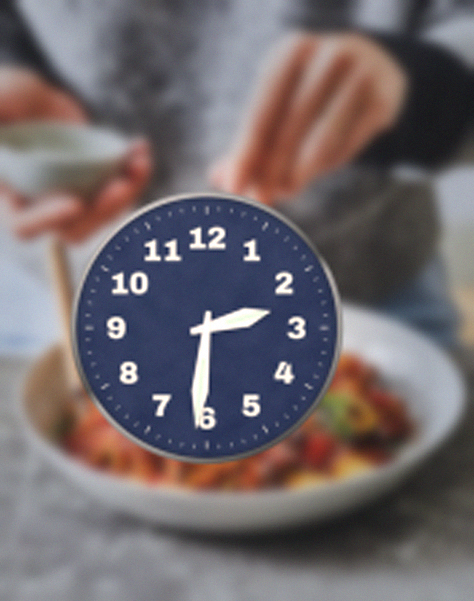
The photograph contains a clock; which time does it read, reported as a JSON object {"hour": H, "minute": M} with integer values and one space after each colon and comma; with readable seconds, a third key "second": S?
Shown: {"hour": 2, "minute": 31}
